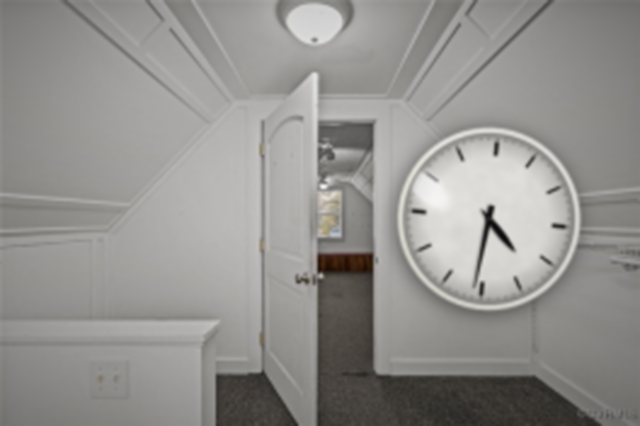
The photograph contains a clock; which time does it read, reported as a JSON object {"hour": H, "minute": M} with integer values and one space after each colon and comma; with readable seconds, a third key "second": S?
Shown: {"hour": 4, "minute": 31}
